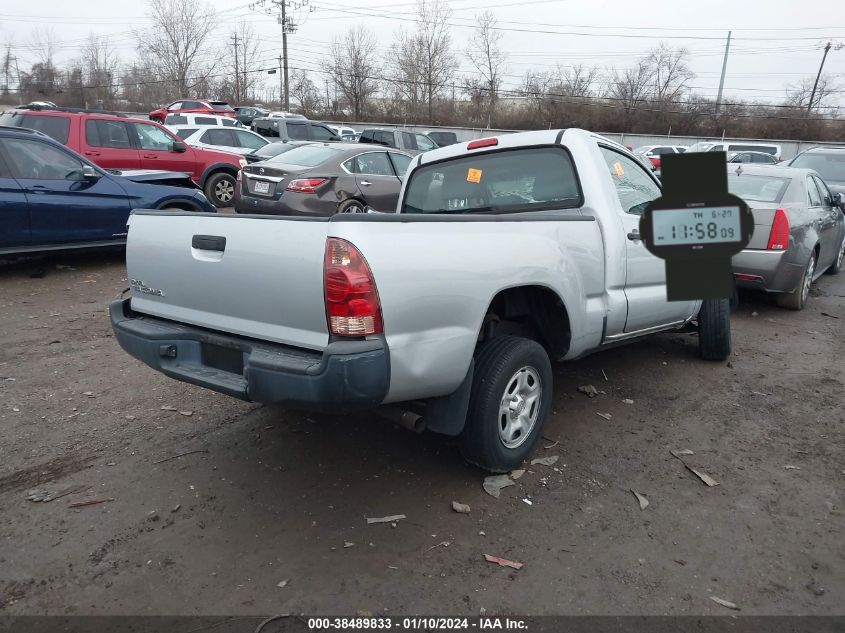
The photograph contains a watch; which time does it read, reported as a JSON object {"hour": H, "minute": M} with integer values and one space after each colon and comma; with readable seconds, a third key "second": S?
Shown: {"hour": 11, "minute": 58, "second": 9}
